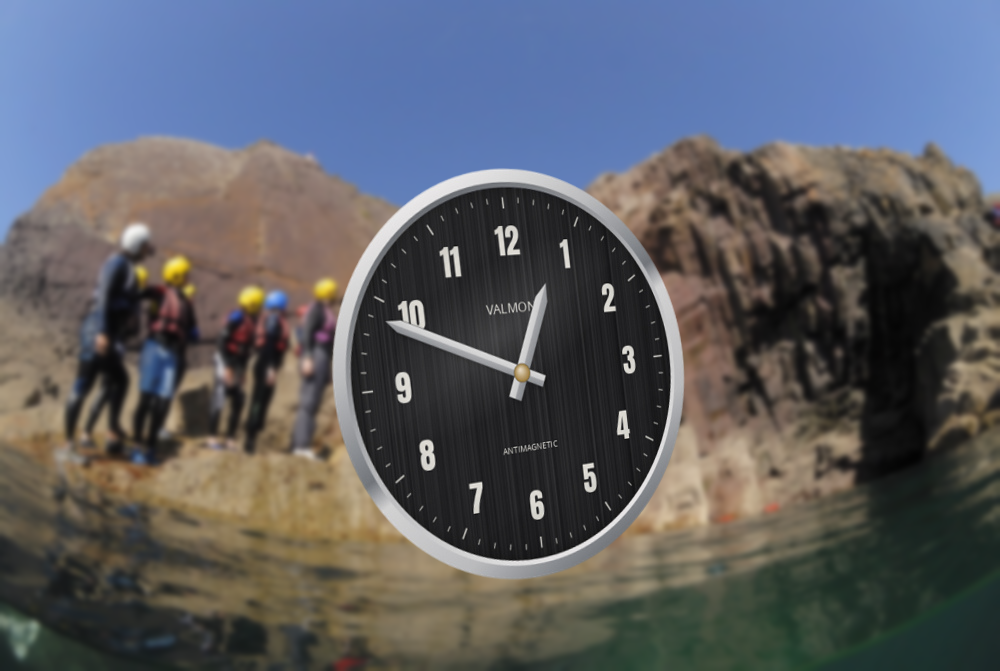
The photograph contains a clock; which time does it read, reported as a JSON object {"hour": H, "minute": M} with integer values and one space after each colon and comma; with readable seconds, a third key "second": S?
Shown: {"hour": 12, "minute": 49}
